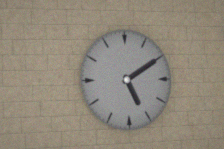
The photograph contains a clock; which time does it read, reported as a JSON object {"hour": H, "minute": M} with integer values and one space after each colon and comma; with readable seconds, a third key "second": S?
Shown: {"hour": 5, "minute": 10}
